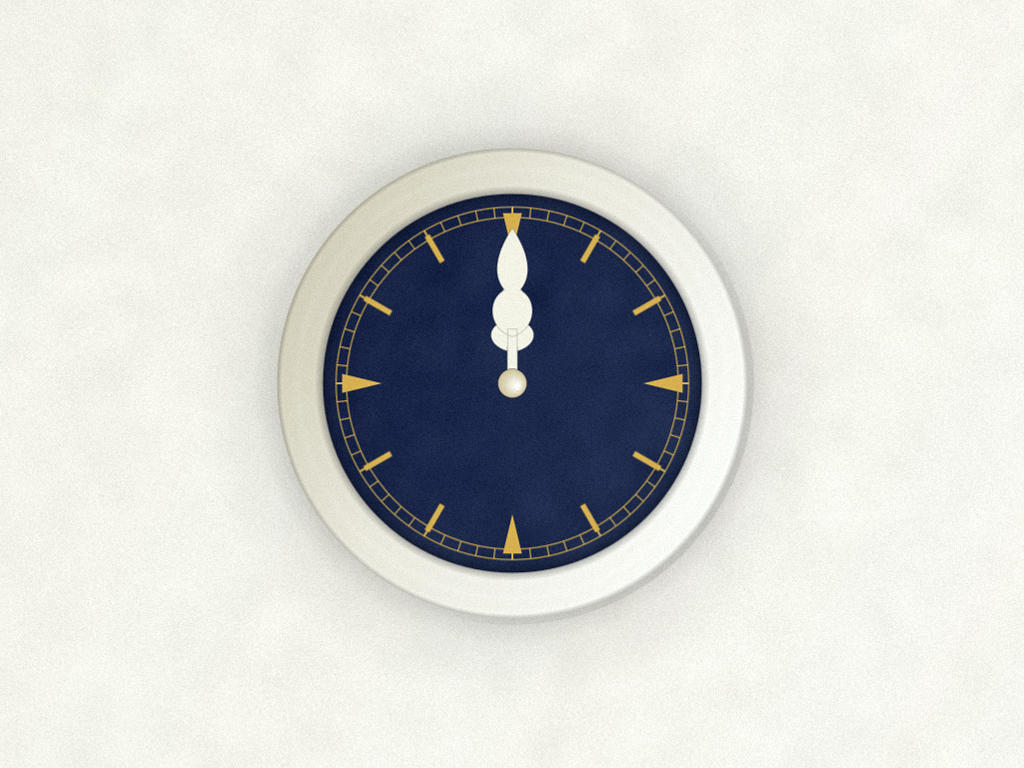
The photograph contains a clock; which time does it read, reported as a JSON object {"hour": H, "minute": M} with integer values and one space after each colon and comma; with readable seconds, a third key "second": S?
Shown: {"hour": 12, "minute": 0}
